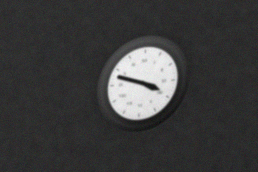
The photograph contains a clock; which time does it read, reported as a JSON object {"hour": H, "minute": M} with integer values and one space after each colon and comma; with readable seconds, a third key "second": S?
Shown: {"hour": 3, "minute": 48}
